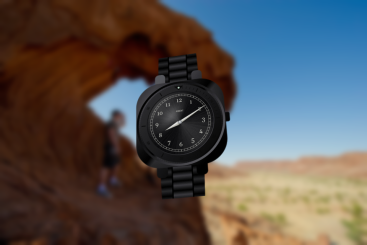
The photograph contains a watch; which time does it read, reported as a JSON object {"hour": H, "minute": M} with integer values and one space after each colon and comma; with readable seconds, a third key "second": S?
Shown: {"hour": 8, "minute": 10}
